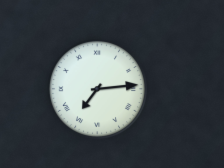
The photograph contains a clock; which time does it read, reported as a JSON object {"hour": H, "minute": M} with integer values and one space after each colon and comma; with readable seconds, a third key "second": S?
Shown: {"hour": 7, "minute": 14}
